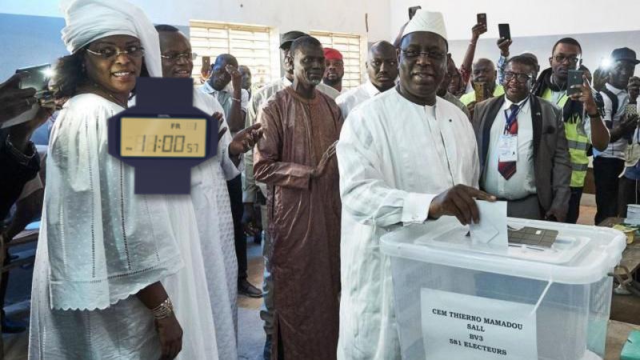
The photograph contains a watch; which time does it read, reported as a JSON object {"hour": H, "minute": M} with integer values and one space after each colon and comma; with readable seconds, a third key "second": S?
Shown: {"hour": 11, "minute": 0}
